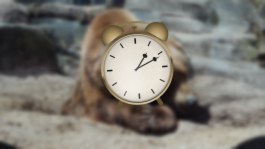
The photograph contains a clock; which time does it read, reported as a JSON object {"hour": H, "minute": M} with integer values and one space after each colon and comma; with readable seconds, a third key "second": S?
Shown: {"hour": 1, "minute": 11}
